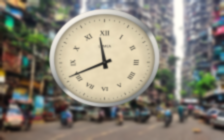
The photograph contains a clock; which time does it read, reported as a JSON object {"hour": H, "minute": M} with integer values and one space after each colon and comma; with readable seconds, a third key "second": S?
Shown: {"hour": 11, "minute": 41}
